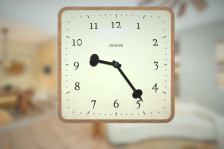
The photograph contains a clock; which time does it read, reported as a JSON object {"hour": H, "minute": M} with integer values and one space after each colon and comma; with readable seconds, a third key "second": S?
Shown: {"hour": 9, "minute": 24}
